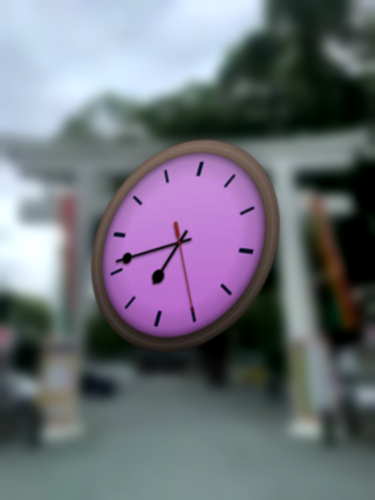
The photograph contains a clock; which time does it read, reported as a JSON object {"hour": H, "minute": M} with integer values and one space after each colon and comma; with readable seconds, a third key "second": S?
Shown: {"hour": 6, "minute": 41, "second": 25}
